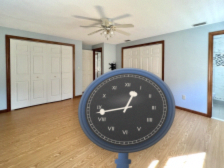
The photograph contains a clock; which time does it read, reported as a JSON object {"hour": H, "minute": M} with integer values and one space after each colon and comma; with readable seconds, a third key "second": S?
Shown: {"hour": 12, "minute": 43}
